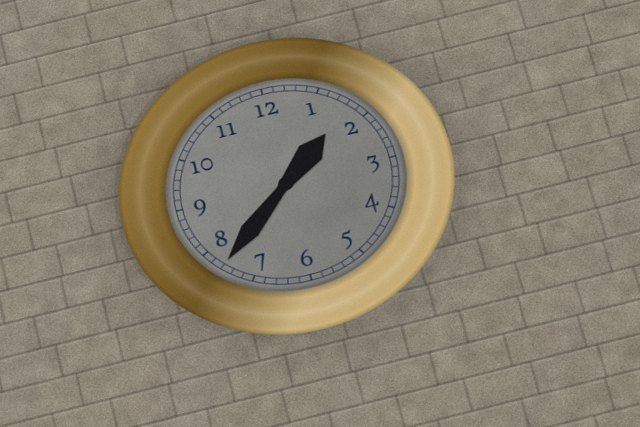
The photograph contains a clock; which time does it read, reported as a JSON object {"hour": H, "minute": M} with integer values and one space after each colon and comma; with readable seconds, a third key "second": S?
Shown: {"hour": 1, "minute": 38}
